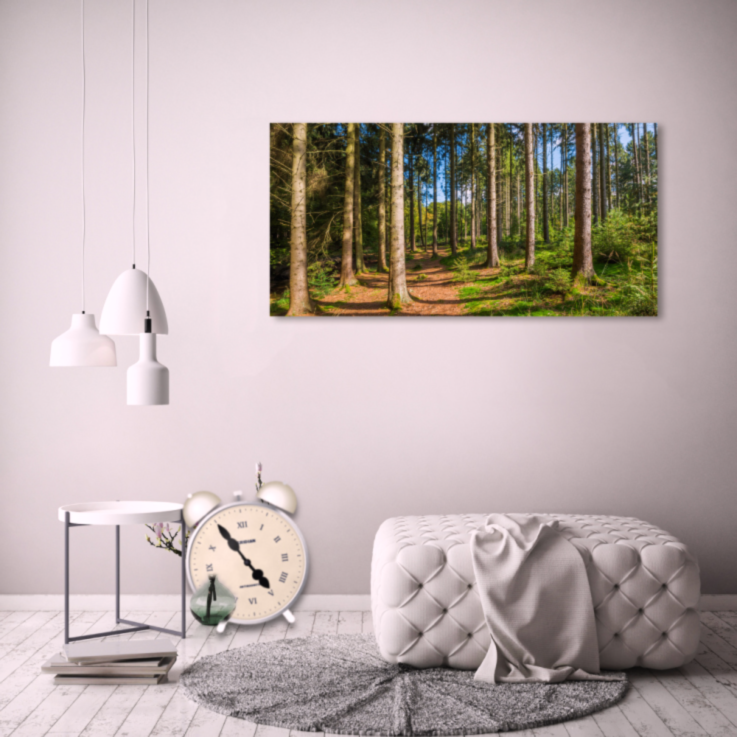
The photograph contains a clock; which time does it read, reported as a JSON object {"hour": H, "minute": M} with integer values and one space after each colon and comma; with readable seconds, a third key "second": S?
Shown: {"hour": 4, "minute": 55}
